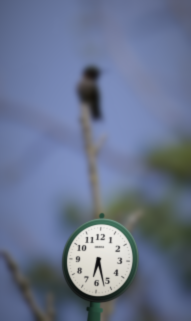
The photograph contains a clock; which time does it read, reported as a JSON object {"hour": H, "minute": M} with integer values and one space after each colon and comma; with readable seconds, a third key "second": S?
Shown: {"hour": 6, "minute": 27}
